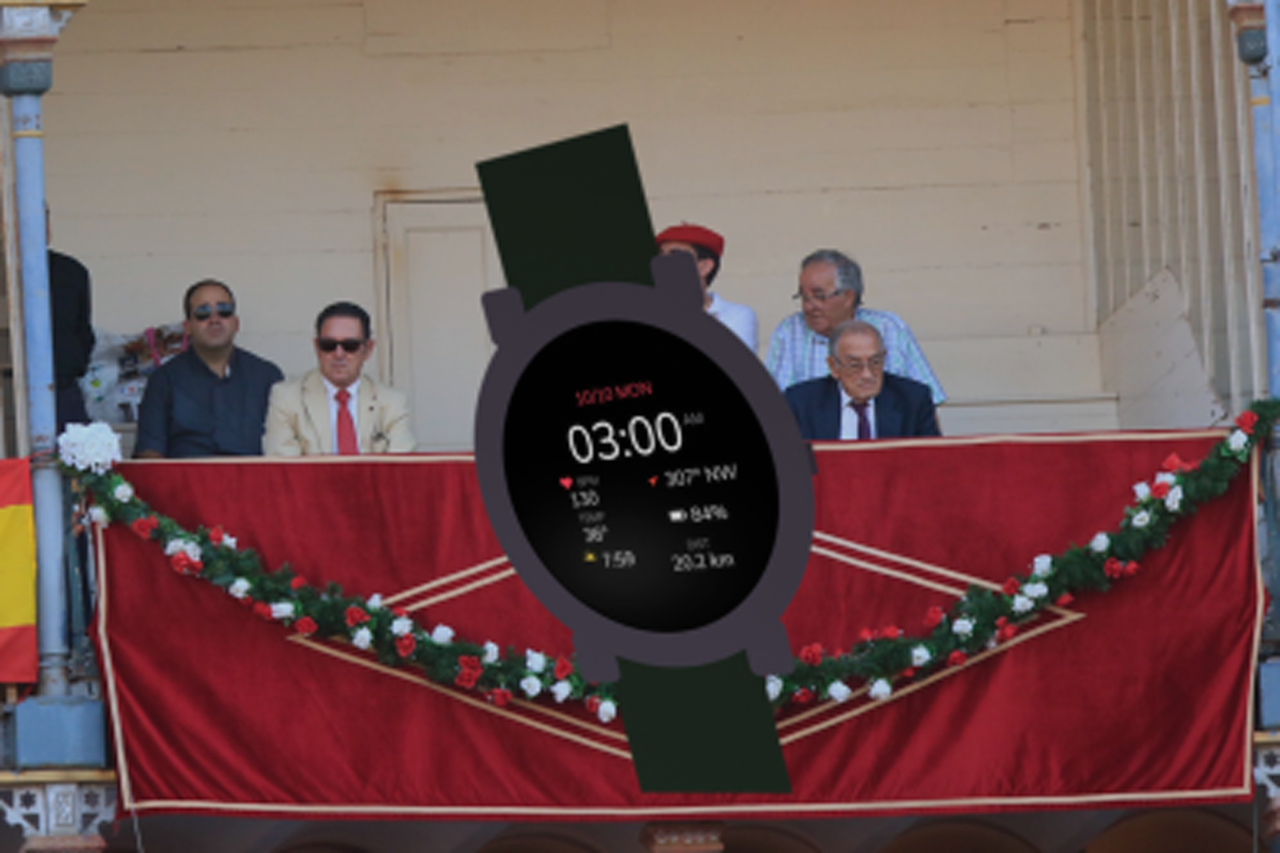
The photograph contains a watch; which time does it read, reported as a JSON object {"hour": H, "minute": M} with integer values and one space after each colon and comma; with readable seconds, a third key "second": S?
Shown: {"hour": 3, "minute": 0}
